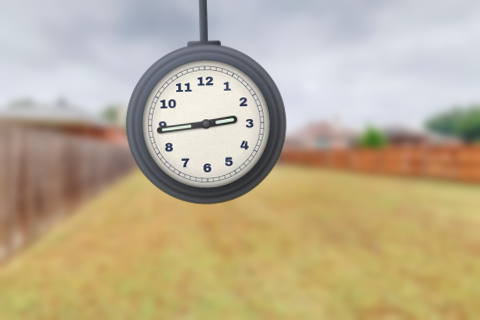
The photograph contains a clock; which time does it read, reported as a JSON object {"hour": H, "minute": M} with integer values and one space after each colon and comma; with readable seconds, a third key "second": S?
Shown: {"hour": 2, "minute": 44}
